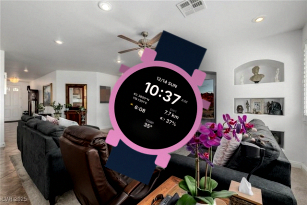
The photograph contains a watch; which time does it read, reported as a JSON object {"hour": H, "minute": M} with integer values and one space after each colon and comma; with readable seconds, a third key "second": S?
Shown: {"hour": 10, "minute": 37}
